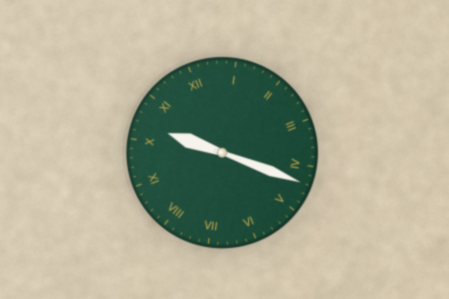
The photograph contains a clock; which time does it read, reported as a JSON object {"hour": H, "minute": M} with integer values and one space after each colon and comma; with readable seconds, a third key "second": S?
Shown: {"hour": 10, "minute": 22}
